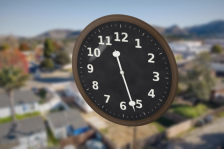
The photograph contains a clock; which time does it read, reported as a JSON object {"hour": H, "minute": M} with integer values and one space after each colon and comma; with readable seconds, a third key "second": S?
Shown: {"hour": 11, "minute": 27}
